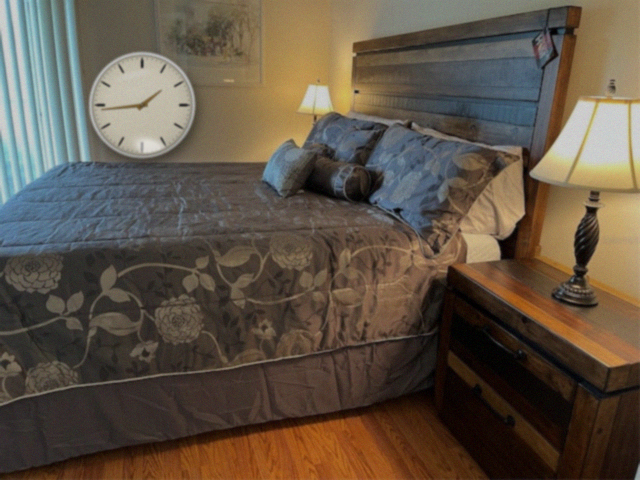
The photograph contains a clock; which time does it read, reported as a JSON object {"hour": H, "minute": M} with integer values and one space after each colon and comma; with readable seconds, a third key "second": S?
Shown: {"hour": 1, "minute": 44}
